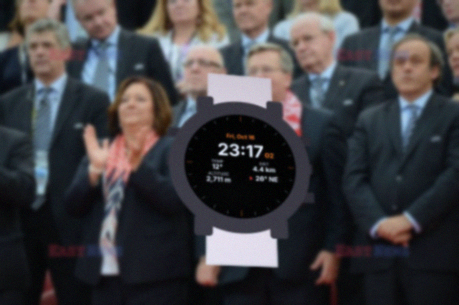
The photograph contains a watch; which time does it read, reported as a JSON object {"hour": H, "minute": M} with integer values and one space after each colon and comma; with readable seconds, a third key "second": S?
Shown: {"hour": 23, "minute": 17}
